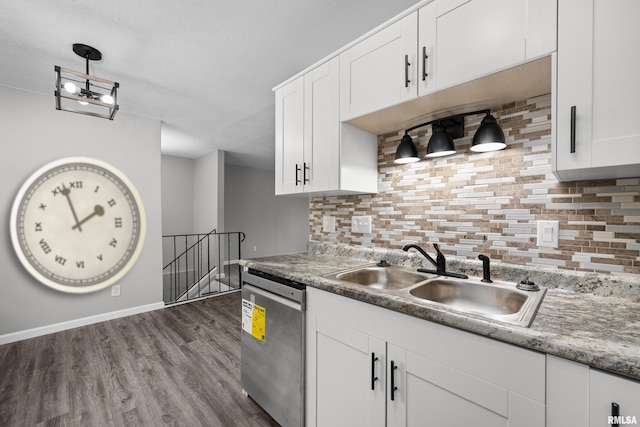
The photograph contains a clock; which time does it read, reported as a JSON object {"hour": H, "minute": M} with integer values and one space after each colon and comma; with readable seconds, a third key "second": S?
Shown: {"hour": 1, "minute": 57}
